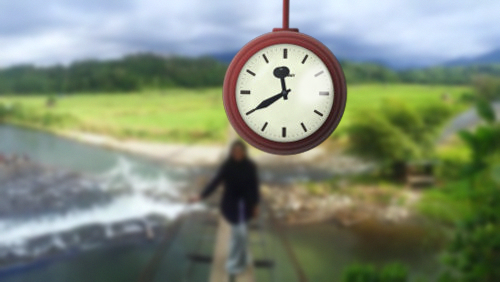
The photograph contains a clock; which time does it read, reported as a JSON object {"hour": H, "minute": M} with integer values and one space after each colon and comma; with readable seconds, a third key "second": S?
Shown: {"hour": 11, "minute": 40}
